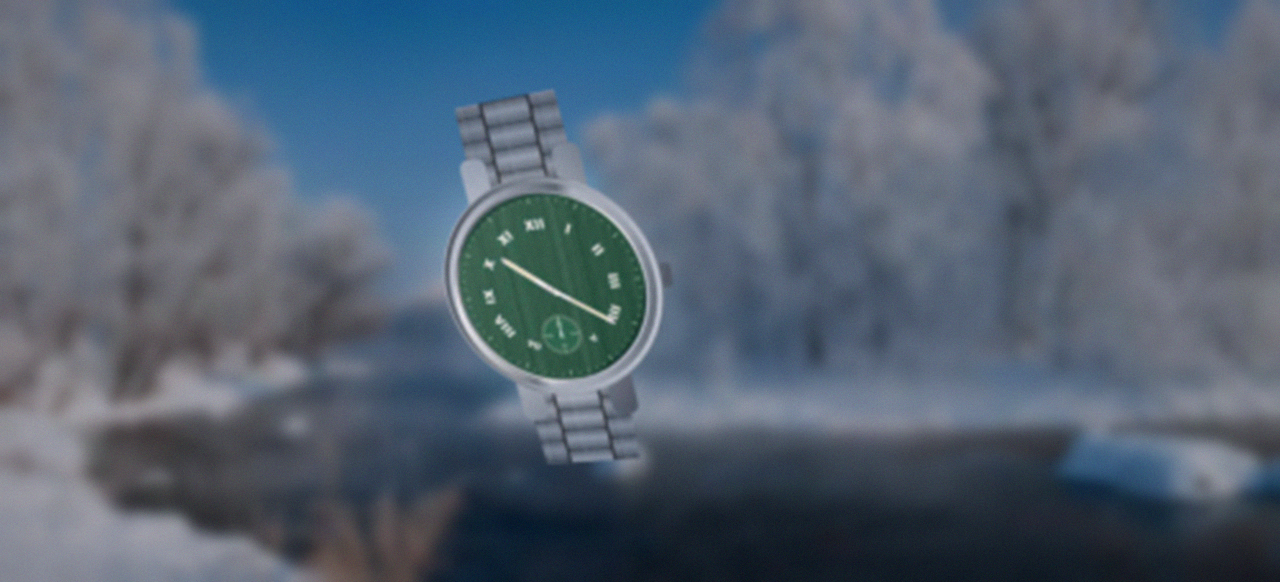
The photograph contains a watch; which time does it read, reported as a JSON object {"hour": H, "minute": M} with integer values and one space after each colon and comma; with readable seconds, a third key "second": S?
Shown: {"hour": 10, "minute": 21}
